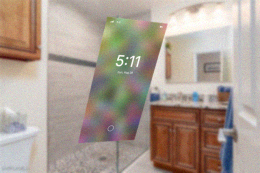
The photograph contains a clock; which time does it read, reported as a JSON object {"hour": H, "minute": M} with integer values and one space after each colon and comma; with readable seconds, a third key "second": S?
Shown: {"hour": 5, "minute": 11}
